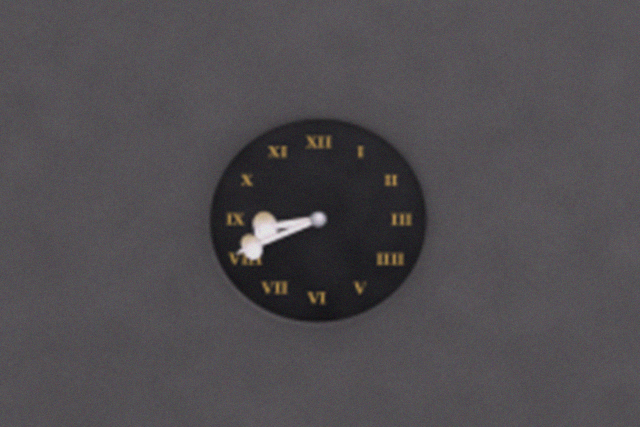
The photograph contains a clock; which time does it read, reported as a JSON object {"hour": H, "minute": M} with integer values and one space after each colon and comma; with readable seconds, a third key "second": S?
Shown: {"hour": 8, "minute": 41}
